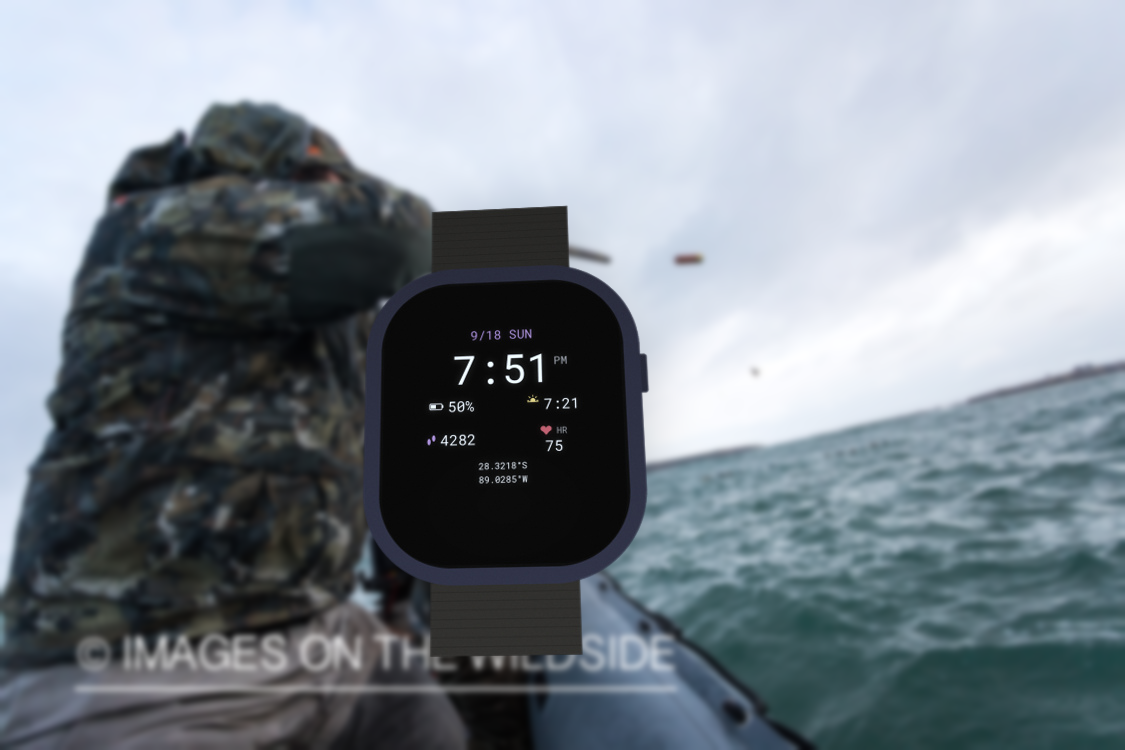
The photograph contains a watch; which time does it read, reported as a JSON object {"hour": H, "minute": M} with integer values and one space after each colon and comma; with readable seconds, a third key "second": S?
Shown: {"hour": 7, "minute": 51}
